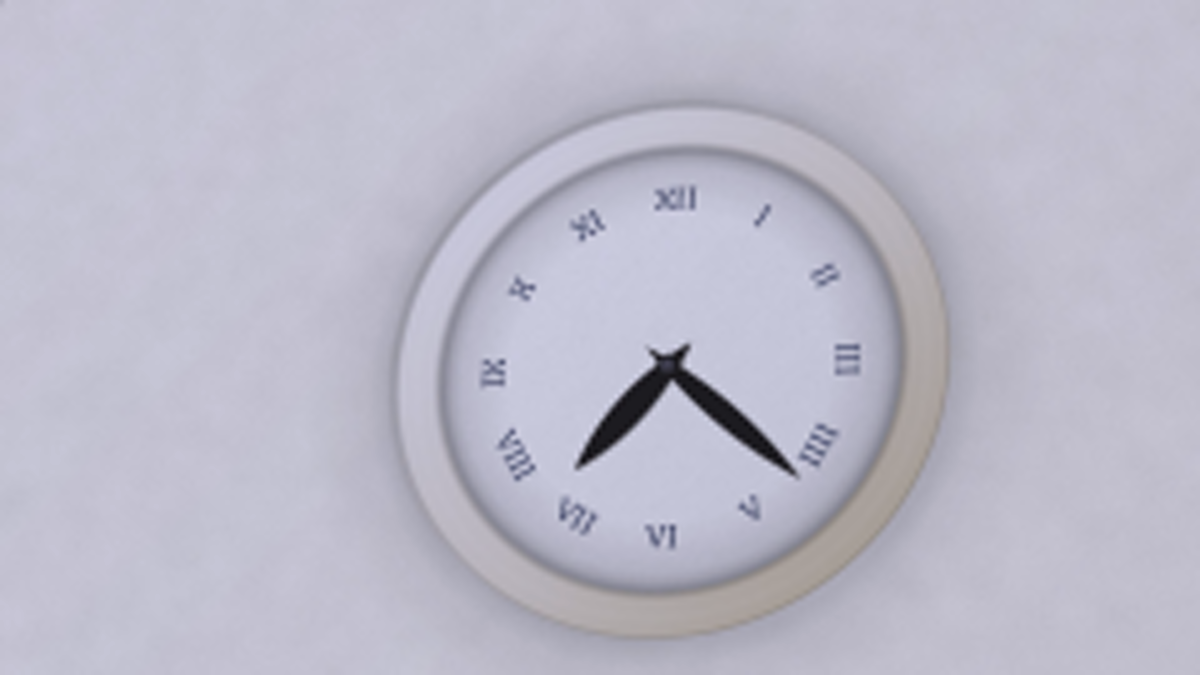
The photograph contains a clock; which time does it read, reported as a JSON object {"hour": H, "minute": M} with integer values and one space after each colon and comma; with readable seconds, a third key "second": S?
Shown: {"hour": 7, "minute": 22}
